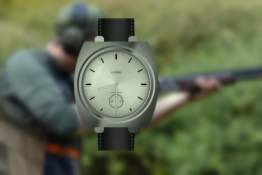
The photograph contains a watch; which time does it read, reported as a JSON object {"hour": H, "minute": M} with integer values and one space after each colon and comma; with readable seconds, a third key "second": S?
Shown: {"hour": 8, "minute": 30}
